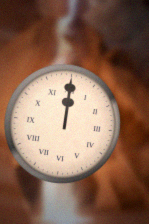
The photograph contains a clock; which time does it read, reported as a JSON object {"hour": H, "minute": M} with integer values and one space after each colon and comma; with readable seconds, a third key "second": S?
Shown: {"hour": 12, "minute": 0}
